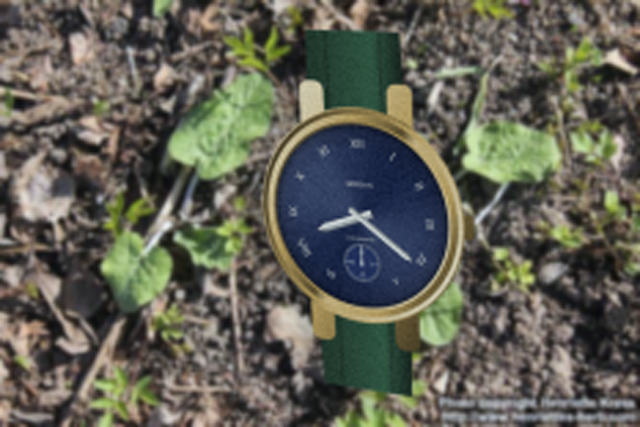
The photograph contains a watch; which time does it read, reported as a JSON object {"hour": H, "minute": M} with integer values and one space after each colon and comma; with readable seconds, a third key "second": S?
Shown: {"hour": 8, "minute": 21}
